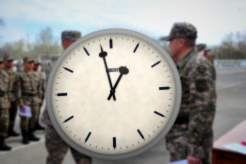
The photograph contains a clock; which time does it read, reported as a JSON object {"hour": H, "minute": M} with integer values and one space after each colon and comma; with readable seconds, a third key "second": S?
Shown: {"hour": 12, "minute": 58}
